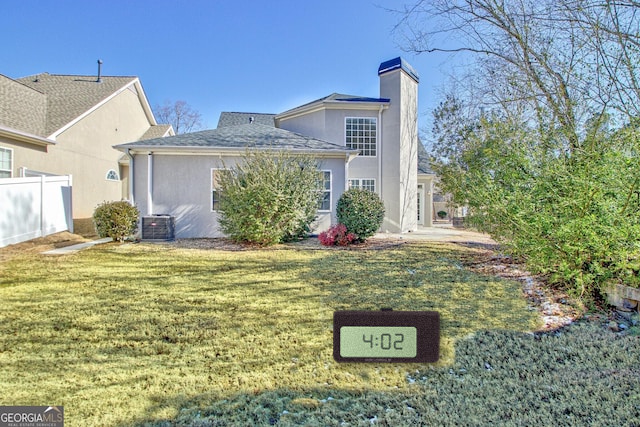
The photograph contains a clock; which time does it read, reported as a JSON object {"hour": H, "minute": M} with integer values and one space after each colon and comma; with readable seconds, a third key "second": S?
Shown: {"hour": 4, "minute": 2}
